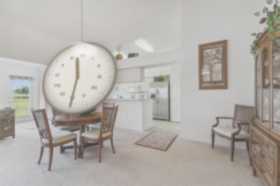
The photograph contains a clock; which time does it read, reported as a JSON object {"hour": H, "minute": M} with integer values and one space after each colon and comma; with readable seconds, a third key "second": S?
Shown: {"hour": 11, "minute": 30}
